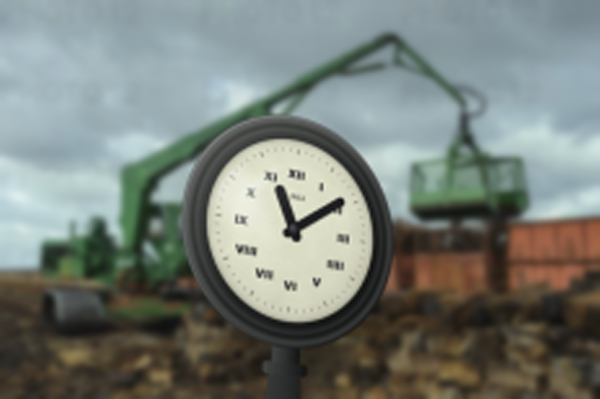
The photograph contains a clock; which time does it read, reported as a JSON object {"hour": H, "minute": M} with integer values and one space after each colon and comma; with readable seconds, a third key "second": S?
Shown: {"hour": 11, "minute": 9}
